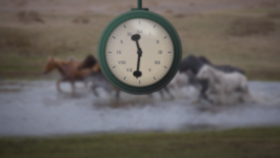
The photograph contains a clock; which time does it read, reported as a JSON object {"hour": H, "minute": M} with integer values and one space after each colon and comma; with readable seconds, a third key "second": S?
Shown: {"hour": 11, "minute": 31}
